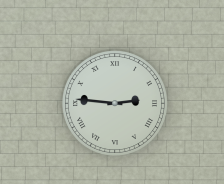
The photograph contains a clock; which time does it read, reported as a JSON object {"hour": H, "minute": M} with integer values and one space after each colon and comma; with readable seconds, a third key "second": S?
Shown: {"hour": 2, "minute": 46}
